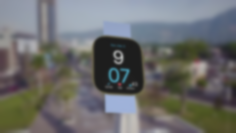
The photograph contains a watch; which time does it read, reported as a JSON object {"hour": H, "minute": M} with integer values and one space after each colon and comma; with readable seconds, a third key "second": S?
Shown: {"hour": 9, "minute": 7}
